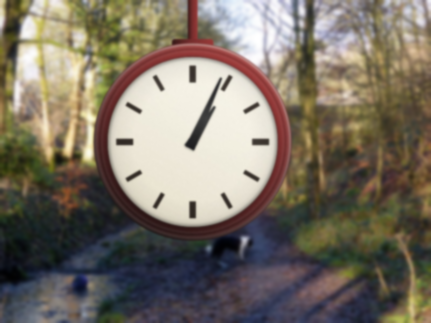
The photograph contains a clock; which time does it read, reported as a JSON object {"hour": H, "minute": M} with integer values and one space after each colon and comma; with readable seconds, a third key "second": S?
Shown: {"hour": 1, "minute": 4}
